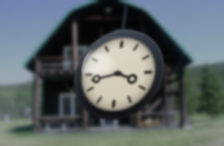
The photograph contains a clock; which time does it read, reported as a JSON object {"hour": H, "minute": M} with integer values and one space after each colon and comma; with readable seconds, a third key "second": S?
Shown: {"hour": 3, "minute": 43}
